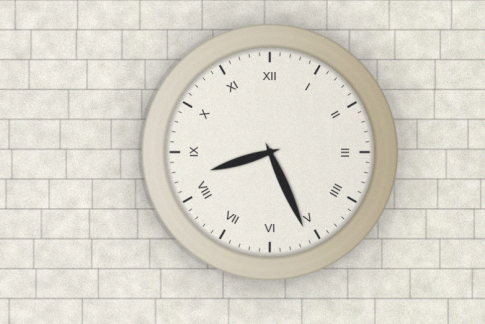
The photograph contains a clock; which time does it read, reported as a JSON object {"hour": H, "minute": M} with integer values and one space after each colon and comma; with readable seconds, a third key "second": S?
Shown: {"hour": 8, "minute": 26}
